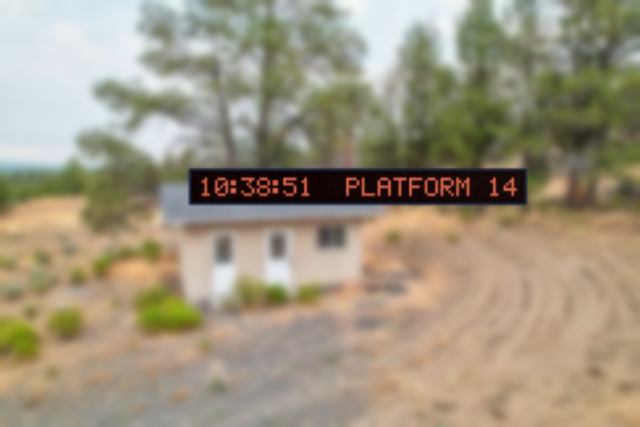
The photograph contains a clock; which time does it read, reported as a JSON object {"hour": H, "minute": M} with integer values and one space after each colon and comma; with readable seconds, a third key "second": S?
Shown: {"hour": 10, "minute": 38, "second": 51}
